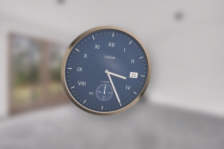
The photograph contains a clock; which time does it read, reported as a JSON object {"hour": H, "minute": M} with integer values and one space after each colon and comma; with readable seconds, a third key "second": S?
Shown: {"hour": 3, "minute": 25}
